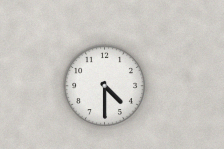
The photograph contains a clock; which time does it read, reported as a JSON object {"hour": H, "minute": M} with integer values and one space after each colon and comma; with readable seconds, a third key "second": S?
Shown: {"hour": 4, "minute": 30}
